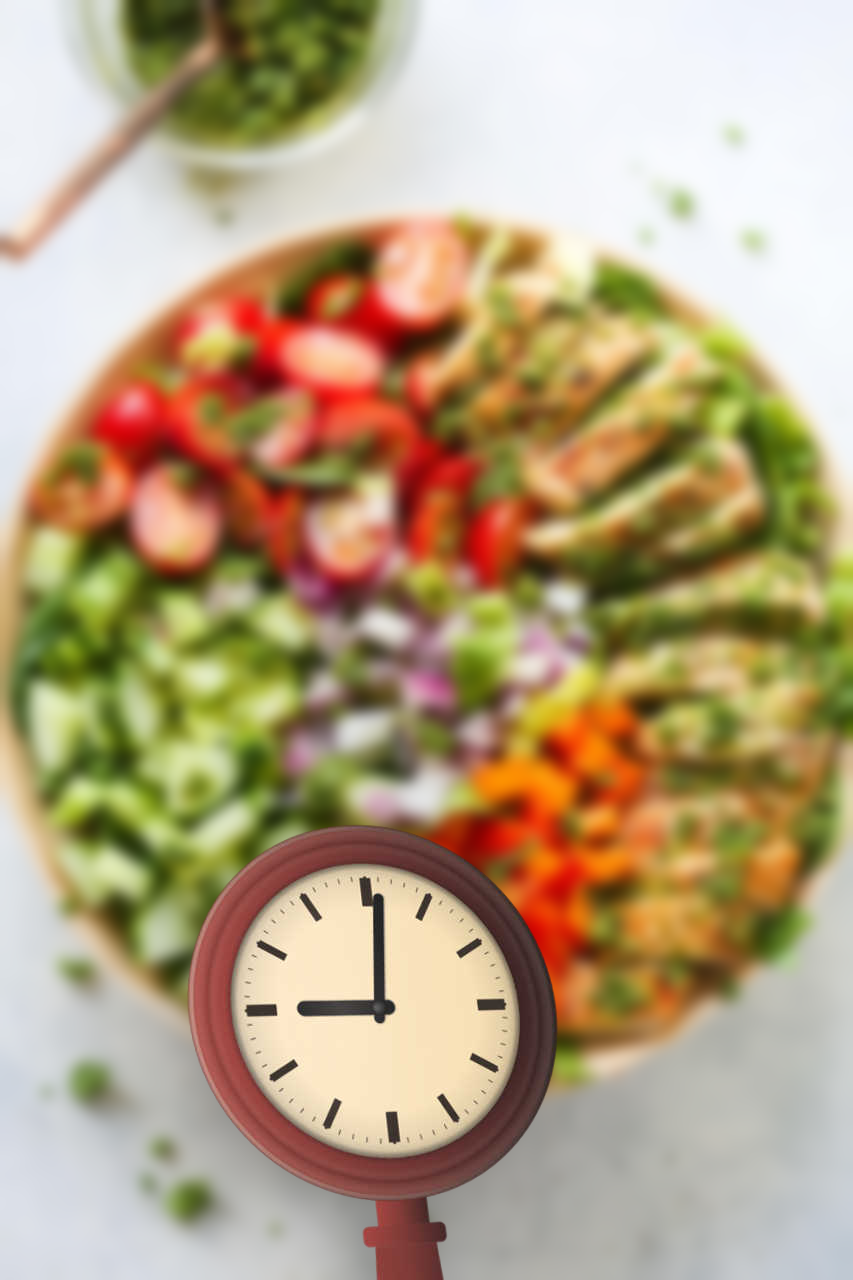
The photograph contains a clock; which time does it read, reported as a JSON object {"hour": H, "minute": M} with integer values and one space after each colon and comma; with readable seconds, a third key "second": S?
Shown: {"hour": 9, "minute": 1}
